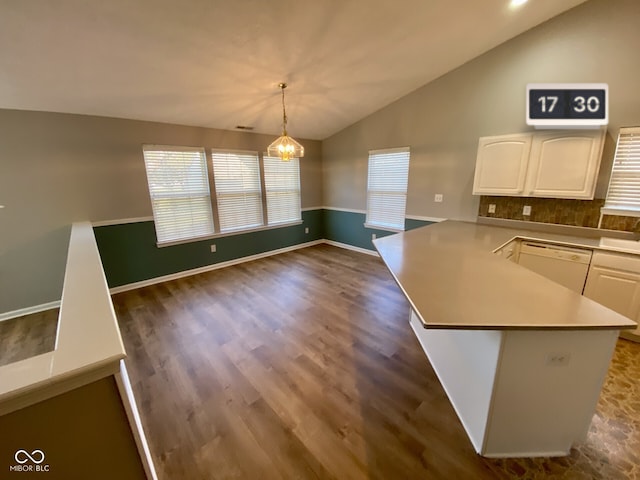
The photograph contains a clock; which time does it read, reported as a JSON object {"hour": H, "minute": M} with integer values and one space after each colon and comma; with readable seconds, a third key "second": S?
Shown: {"hour": 17, "minute": 30}
